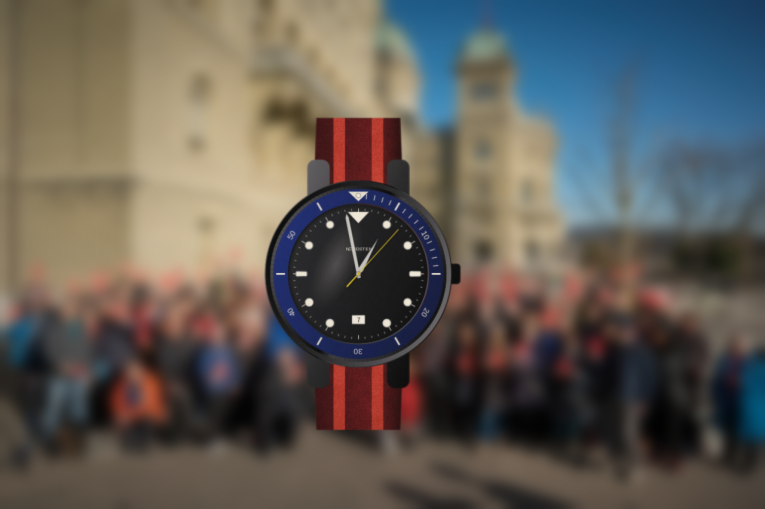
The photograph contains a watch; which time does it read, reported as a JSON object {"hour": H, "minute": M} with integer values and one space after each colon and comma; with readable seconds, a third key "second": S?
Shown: {"hour": 12, "minute": 58, "second": 7}
